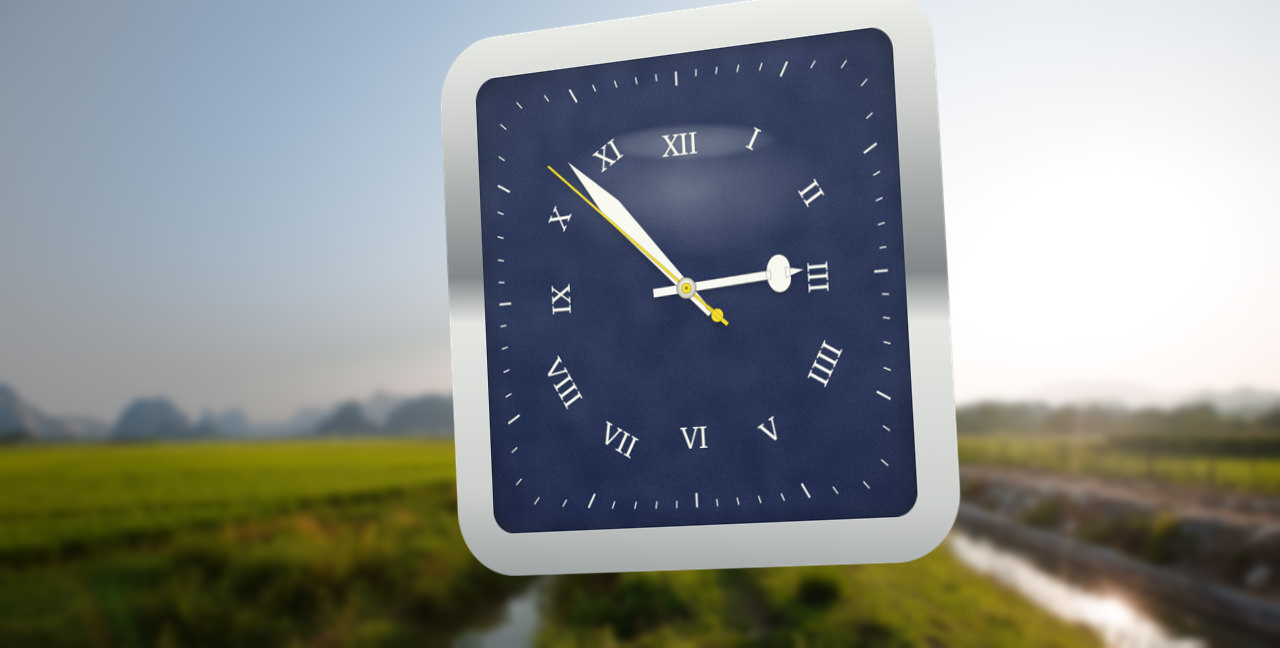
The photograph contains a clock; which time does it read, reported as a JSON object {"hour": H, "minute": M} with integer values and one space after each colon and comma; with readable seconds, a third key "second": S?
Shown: {"hour": 2, "minute": 52, "second": 52}
